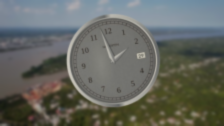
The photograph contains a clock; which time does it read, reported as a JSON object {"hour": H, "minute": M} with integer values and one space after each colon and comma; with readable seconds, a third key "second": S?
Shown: {"hour": 1, "minute": 58}
